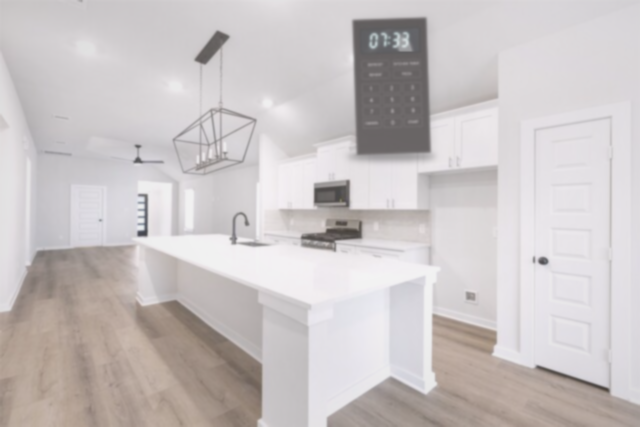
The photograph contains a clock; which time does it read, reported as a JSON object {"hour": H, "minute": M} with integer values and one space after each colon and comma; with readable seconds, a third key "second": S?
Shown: {"hour": 7, "minute": 33}
